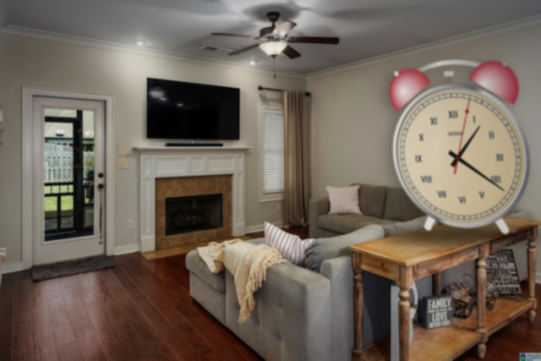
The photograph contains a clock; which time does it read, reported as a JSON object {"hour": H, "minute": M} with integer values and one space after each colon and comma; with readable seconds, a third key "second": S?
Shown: {"hour": 1, "minute": 21, "second": 3}
